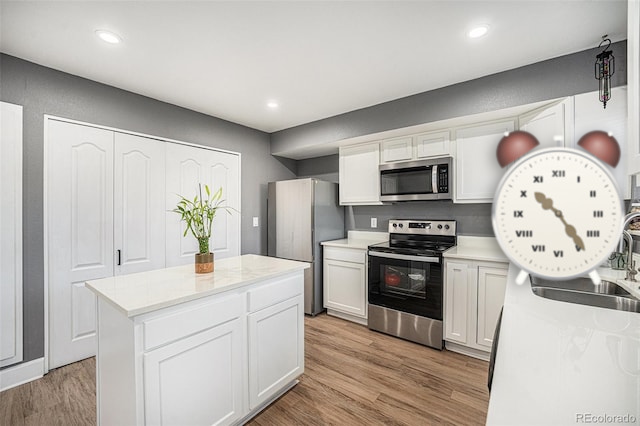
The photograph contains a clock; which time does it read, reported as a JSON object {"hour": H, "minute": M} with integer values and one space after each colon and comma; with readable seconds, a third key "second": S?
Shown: {"hour": 10, "minute": 24}
